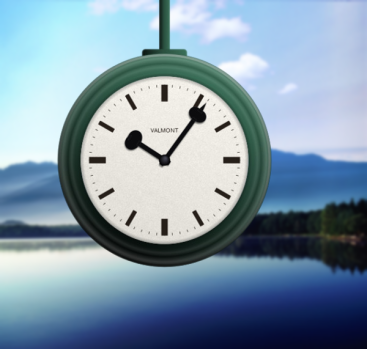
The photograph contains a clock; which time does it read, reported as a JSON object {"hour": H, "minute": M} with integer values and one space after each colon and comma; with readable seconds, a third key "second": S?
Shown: {"hour": 10, "minute": 6}
